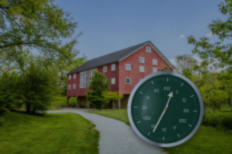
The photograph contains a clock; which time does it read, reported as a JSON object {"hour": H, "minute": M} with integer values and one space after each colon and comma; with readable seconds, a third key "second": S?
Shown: {"hour": 12, "minute": 34}
